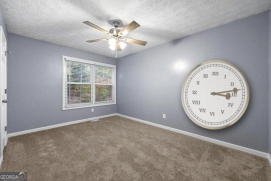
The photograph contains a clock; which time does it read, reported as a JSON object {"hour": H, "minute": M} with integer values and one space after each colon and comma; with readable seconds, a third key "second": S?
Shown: {"hour": 3, "minute": 13}
